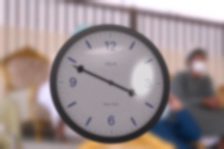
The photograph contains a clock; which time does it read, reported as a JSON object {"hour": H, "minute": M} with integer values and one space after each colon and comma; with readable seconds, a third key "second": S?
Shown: {"hour": 3, "minute": 49}
